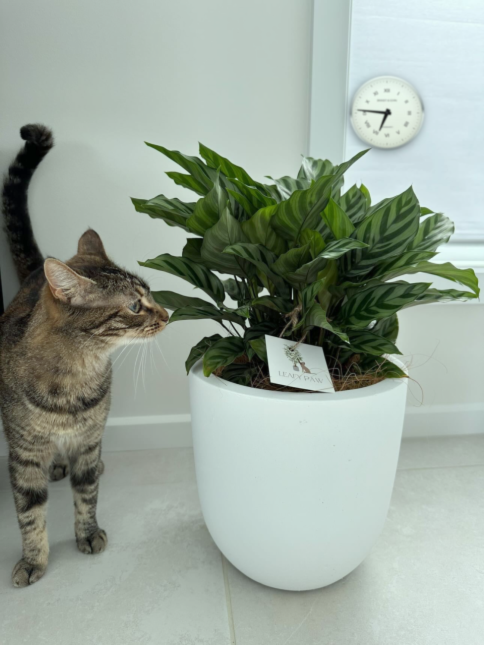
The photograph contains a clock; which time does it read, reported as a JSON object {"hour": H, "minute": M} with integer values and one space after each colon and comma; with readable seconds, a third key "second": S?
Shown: {"hour": 6, "minute": 46}
